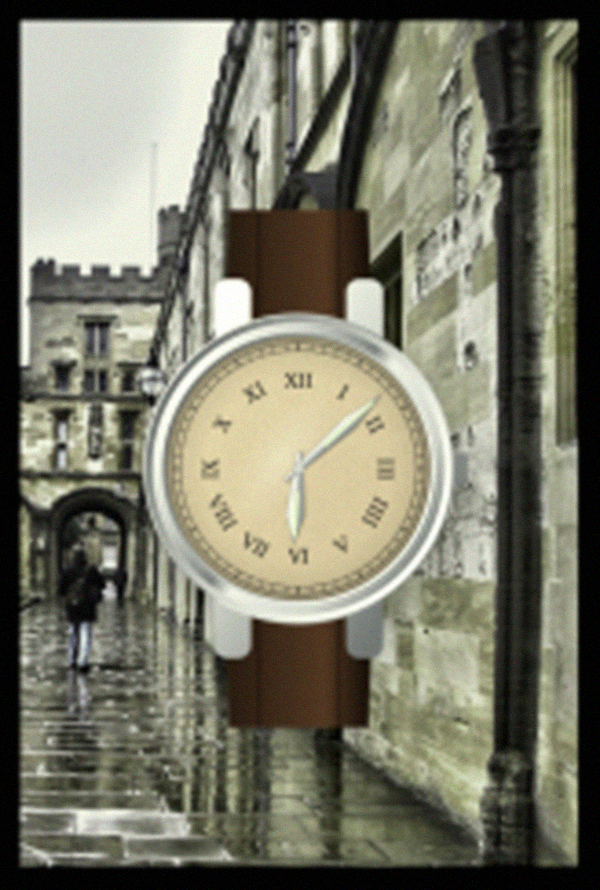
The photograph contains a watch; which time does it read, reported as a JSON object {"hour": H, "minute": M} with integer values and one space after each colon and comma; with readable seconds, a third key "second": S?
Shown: {"hour": 6, "minute": 8}
